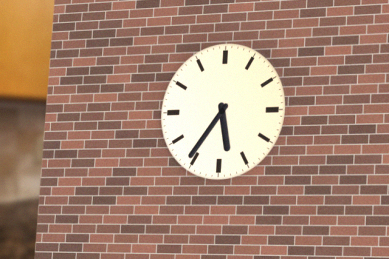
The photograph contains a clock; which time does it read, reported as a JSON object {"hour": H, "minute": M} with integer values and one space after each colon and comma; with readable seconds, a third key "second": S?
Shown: {"hour": 5, "minute": 36}
